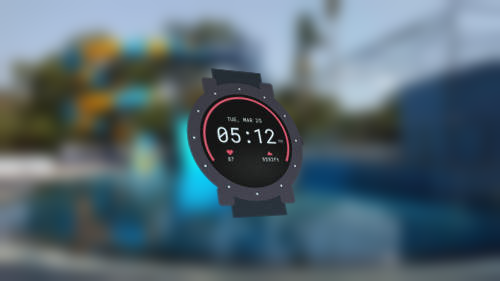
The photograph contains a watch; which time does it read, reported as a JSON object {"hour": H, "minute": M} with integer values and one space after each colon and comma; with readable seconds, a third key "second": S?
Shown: {"hour": 5, "minute": 12}
